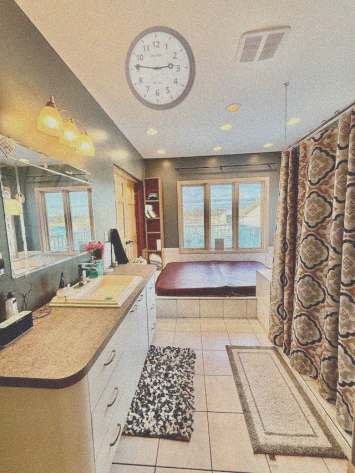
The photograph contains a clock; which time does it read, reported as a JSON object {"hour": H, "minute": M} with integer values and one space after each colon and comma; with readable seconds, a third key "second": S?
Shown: {"hour": 2, "minute": 46}
